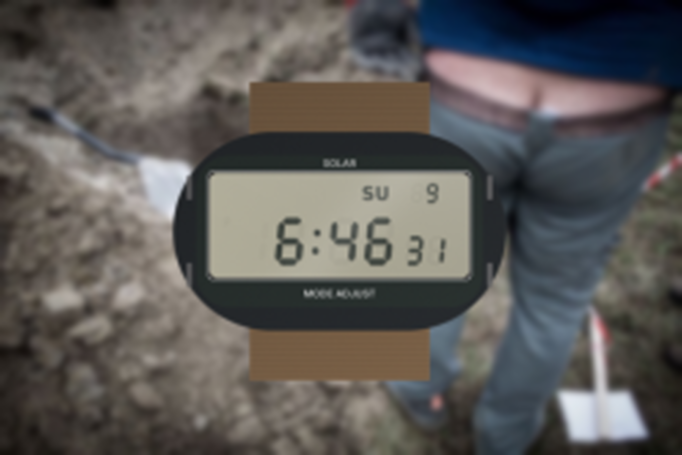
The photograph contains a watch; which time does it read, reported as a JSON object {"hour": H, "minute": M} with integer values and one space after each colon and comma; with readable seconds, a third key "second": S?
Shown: {"hour": 6, "minute": 46, "second": 31}
